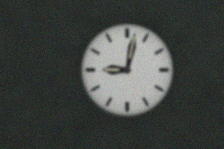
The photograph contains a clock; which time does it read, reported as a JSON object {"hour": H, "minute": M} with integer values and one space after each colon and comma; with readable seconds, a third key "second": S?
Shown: {"hour": 9, "minute": 2}
